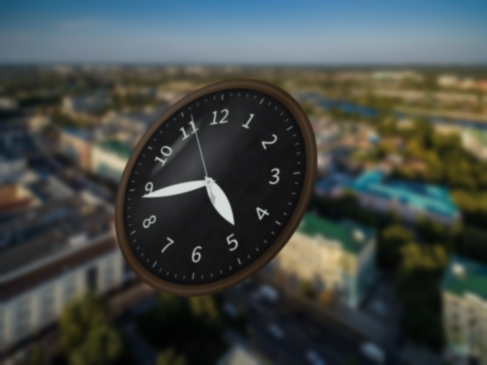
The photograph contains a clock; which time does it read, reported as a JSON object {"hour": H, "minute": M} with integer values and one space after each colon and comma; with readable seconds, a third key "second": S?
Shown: {"hour": 4, "minute": 43, "second": 56}
